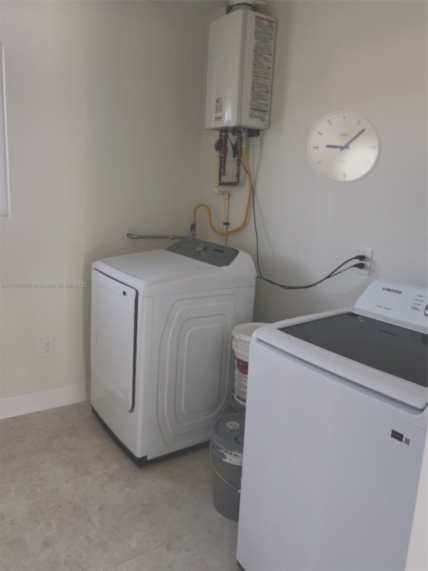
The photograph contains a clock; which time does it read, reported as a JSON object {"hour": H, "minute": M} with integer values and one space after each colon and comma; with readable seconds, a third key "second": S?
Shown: {"hour": 9, "minute": 8}
